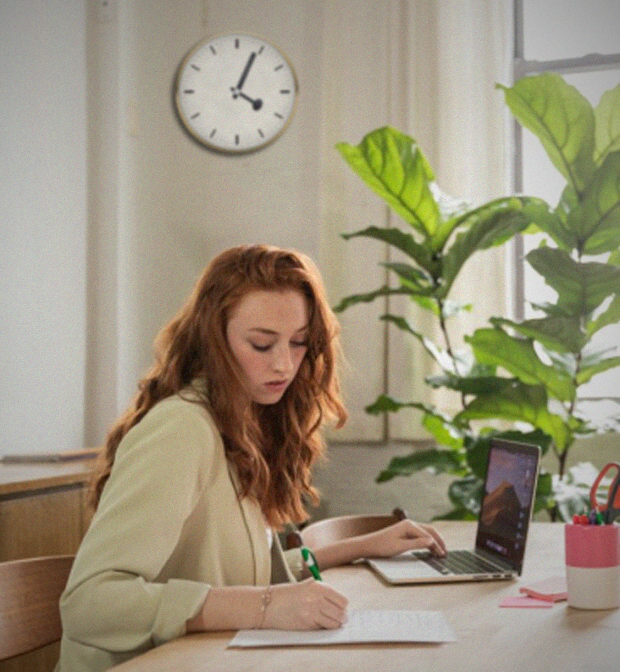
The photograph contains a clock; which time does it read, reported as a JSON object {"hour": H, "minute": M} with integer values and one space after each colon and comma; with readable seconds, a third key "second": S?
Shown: {"hour": 4, "minute": 4}
